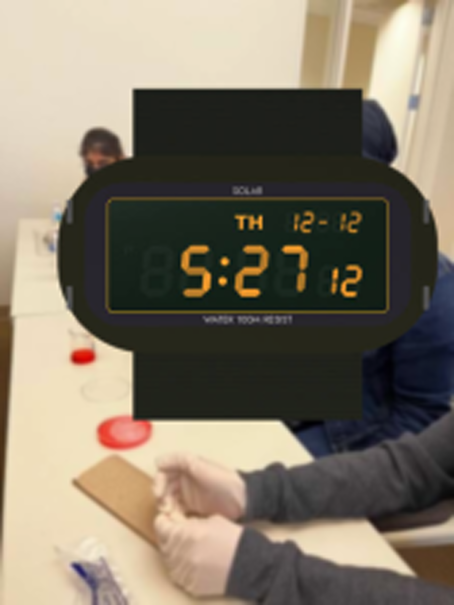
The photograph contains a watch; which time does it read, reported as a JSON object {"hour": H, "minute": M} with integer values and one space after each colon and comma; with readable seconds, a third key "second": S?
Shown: {"hour": 5, "minute": 27, "second": 12}
